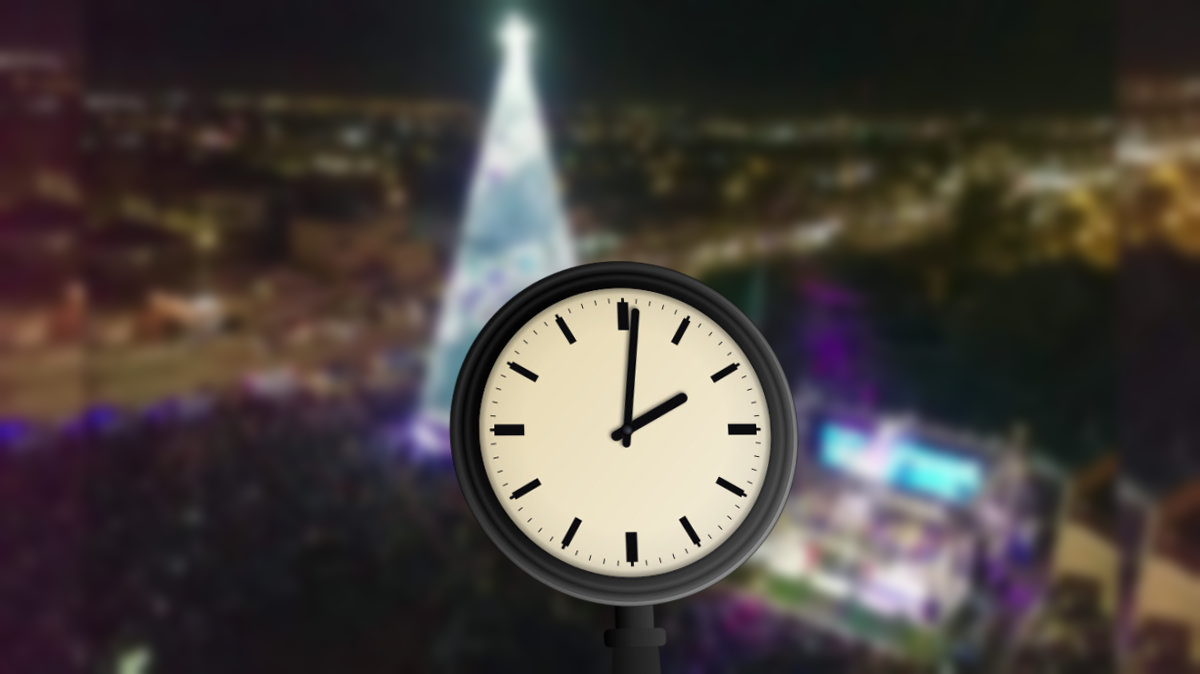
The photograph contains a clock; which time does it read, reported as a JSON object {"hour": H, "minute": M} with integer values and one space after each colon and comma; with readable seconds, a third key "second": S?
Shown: {"hour": 2, "minute": 1}
